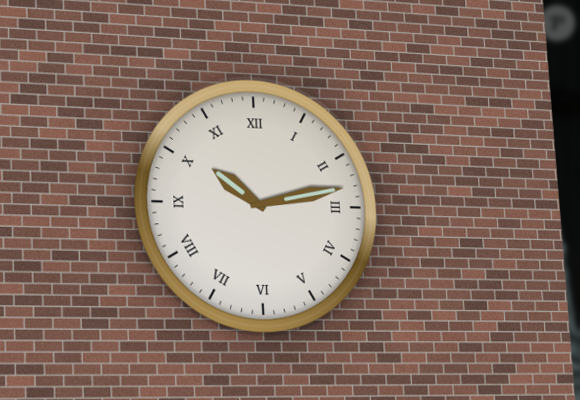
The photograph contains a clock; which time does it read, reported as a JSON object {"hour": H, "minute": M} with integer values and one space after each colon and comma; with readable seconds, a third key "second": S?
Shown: {"hour": 10, "minute": 13}
